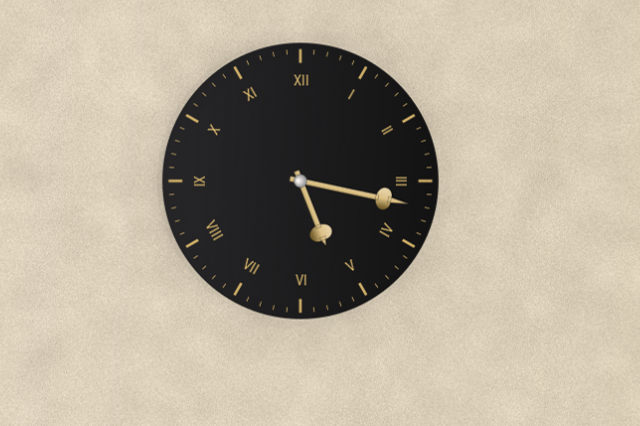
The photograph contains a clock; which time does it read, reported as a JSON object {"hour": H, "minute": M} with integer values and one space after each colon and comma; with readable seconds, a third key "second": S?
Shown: {"hour": 5, "minute": 17}
